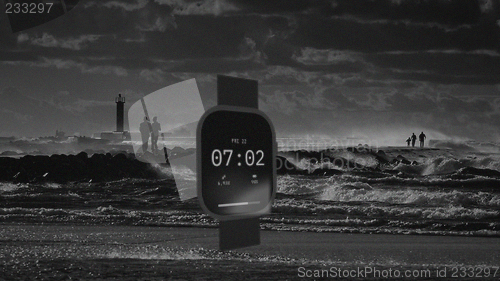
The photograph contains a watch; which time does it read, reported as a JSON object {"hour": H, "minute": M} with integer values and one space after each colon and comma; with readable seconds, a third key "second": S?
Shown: {"hour": 7, "minute": 2}
